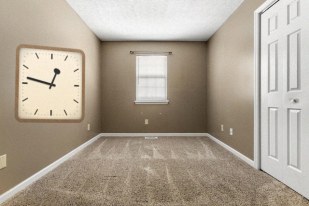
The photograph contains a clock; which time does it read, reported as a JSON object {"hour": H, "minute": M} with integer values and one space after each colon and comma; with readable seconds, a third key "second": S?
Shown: {"hour": 12, "minute": 47}
